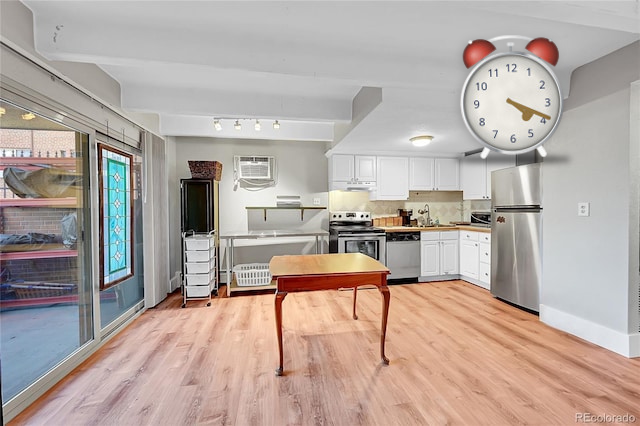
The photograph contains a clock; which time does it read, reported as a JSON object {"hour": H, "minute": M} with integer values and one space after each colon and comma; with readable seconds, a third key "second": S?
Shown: {"hour": 4, "minute": 19}
